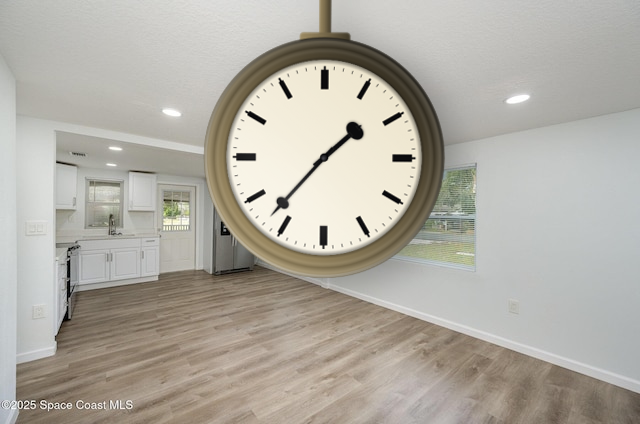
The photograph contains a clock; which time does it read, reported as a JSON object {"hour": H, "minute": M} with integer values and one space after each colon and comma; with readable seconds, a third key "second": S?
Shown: {"hour": 1, "minute": 37}
